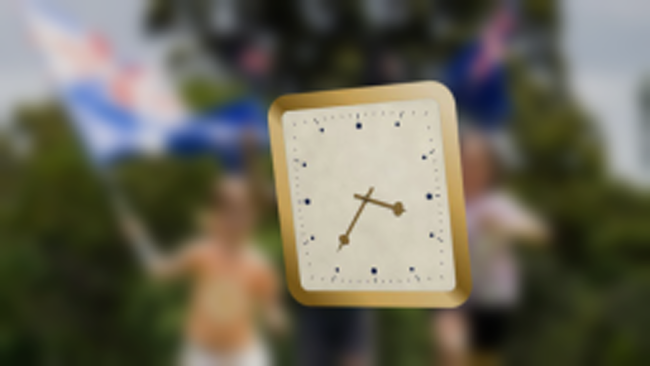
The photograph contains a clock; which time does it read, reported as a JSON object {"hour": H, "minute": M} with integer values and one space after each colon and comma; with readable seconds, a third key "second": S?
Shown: {"hour": 3, "minute": 36}
